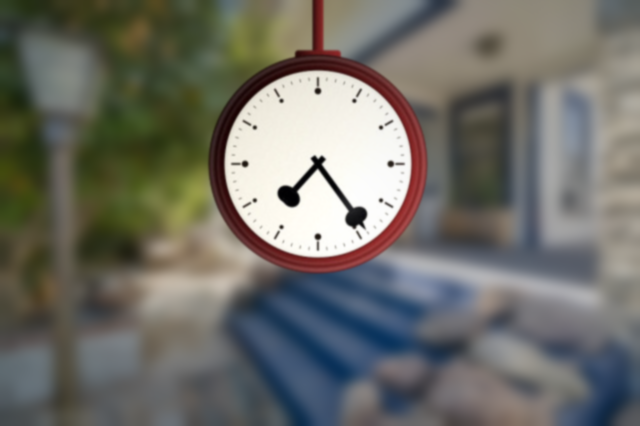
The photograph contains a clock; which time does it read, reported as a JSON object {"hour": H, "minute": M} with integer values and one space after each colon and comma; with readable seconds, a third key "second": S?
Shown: {"hour": 7, "minute": 24}
